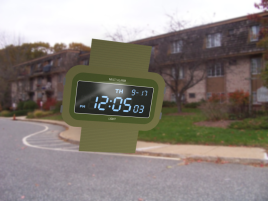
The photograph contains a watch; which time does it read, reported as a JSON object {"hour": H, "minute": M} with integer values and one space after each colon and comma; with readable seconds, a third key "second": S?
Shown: {"hour": 12, "minute": 5, "second": 3}
